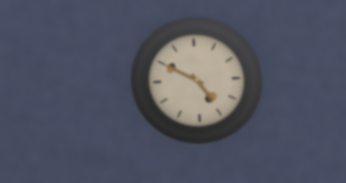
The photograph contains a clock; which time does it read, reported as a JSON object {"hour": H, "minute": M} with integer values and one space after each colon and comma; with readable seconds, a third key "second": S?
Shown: {"hour": 4, "minute": 50}
